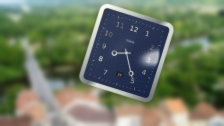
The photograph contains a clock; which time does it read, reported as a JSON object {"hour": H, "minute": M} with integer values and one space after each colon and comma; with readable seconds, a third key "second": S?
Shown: {"hour": 8, "minute": 25}
